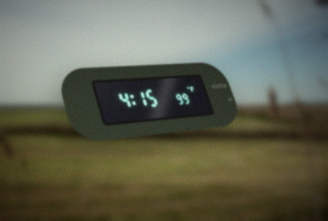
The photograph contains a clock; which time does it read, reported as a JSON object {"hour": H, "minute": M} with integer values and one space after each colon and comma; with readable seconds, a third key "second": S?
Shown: {"hour": 4, "minute": 15}
